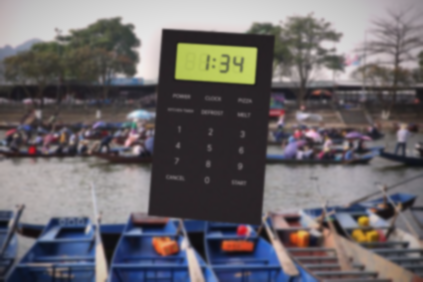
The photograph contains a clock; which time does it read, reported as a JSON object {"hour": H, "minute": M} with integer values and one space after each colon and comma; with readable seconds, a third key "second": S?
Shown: {"hour": 1, "minute": 34}
